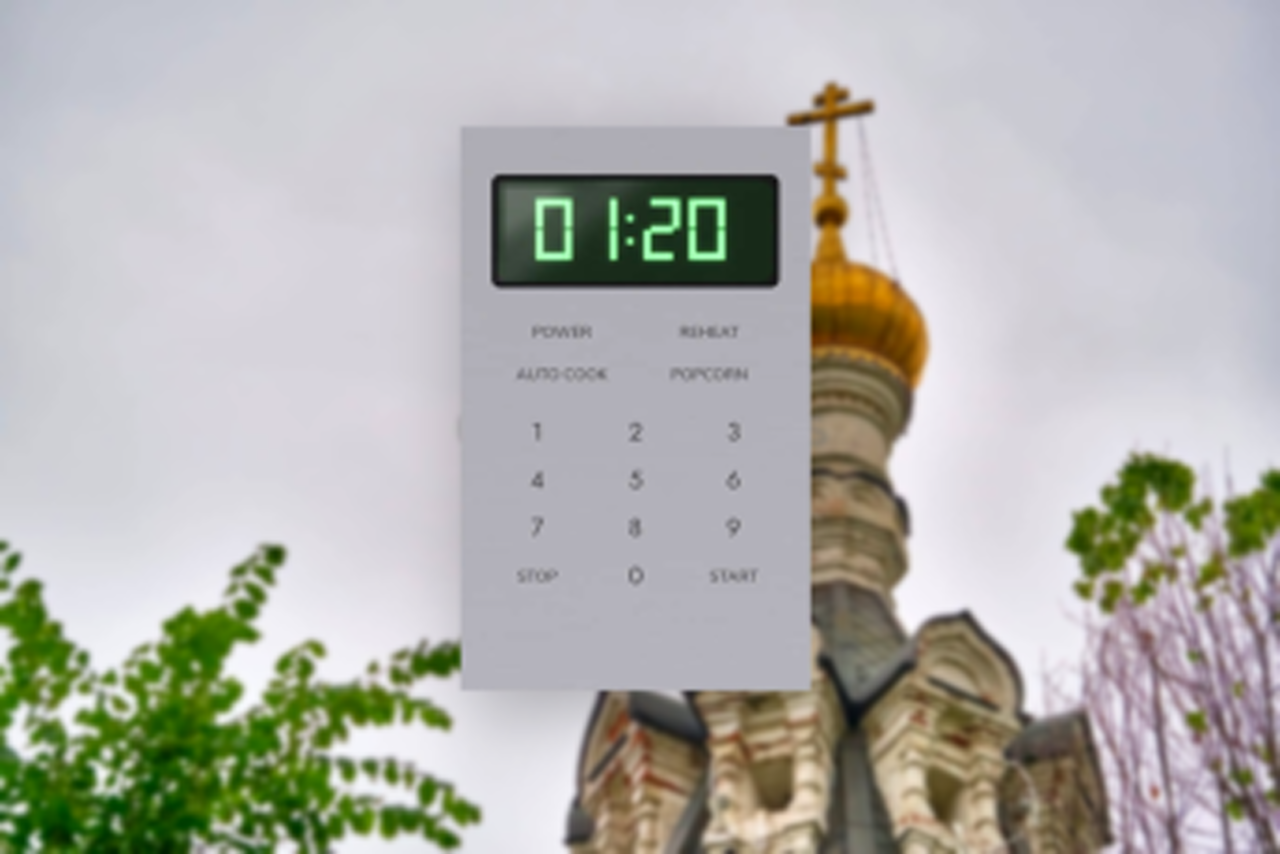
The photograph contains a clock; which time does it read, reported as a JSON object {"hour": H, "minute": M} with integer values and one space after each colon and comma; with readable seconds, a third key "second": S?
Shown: {"hour": 1, "minute": 20}
